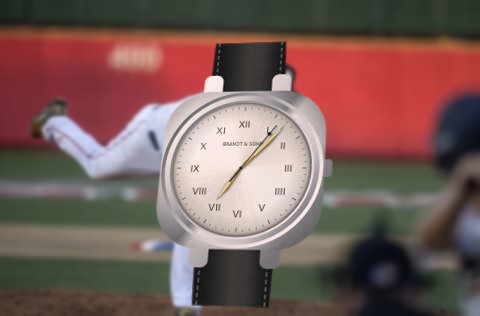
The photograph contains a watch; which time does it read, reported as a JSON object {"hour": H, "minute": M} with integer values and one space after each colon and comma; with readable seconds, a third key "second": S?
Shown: {"hour": 7, "minute": 7, "second": 6}
